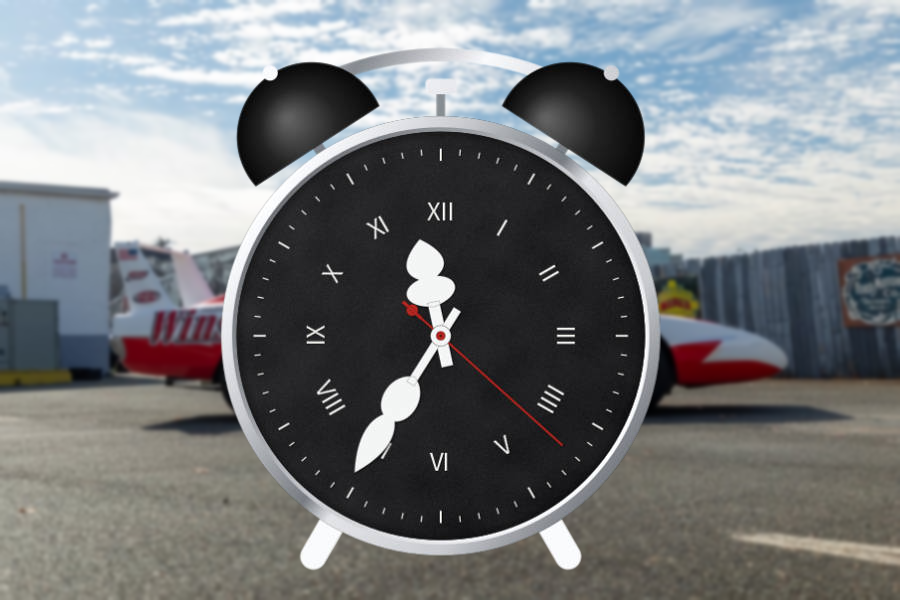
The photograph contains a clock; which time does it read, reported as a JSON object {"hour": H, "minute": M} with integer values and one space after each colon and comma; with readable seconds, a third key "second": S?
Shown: {"hour": 11, "minute": 35, "second": 22}
